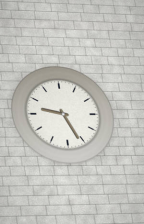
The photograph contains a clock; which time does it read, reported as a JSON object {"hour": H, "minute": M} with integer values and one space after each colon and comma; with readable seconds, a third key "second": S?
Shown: {"hour": 9, "minute": 26}
